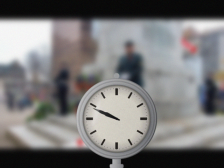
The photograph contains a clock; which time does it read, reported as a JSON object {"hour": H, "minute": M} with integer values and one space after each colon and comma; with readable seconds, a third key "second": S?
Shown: {"hour": 9, "minute": 49}
